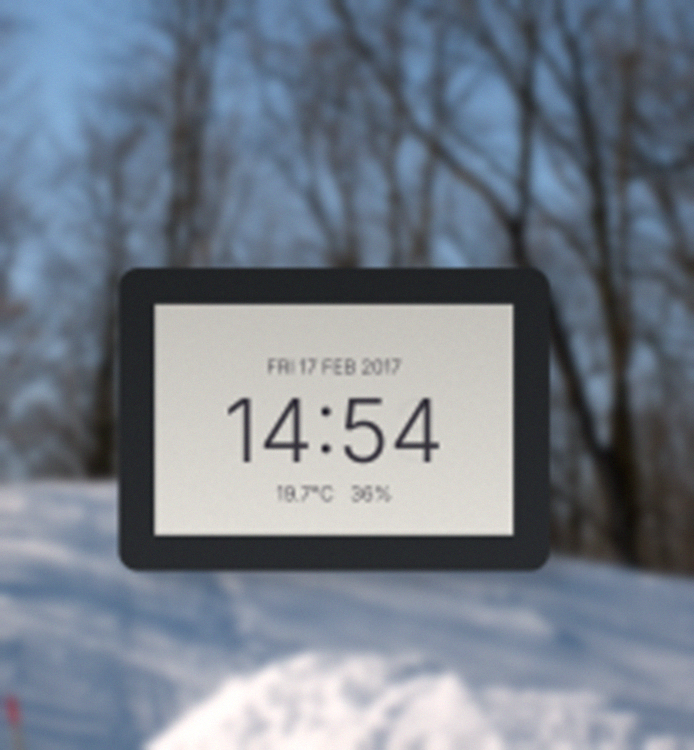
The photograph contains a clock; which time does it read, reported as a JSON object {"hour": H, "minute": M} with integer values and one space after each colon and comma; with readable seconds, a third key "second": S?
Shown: {"hour": 14, "minute": 54}
